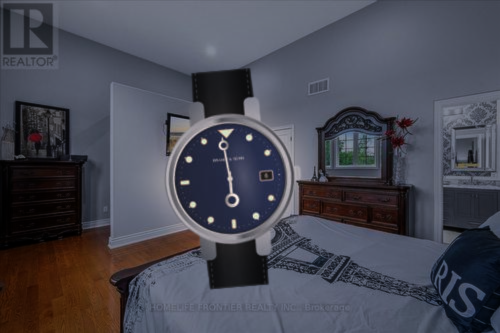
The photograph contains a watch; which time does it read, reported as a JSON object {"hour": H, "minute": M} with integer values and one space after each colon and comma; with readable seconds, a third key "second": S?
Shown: {"hour": 5, "minute": 59}
